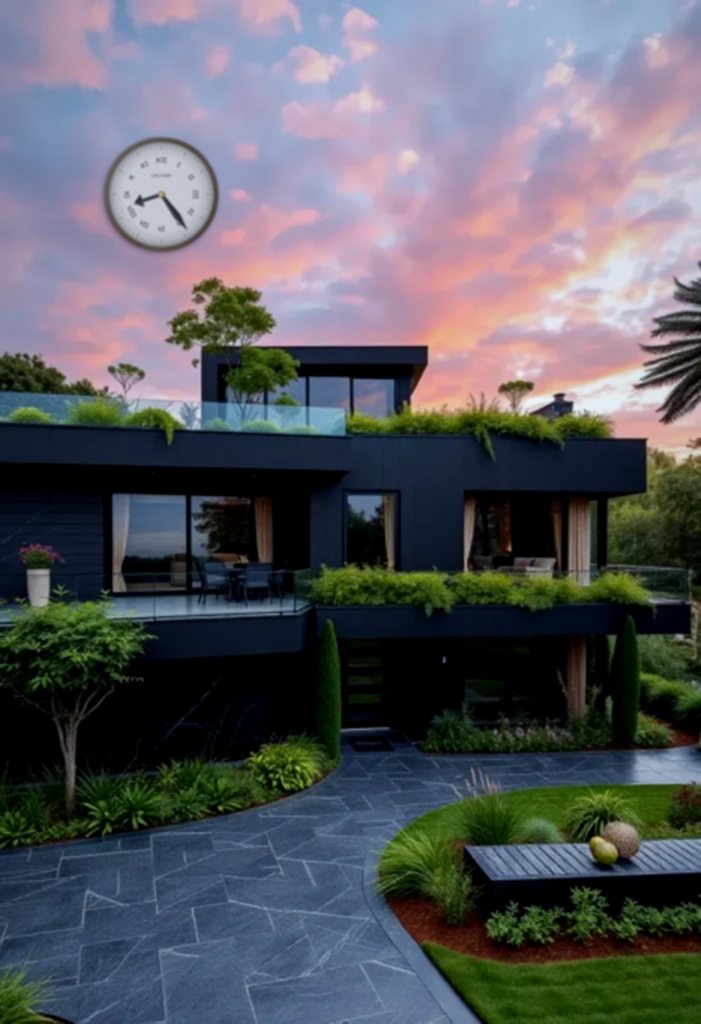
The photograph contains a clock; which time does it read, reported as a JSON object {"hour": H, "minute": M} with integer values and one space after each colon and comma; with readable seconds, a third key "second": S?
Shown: {"hour": 8, "minute": 24}
